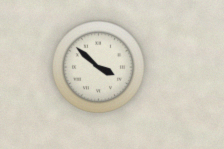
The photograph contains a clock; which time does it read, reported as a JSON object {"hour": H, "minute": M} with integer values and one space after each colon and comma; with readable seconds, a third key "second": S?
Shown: {"hour": 3, "minute": 52}
